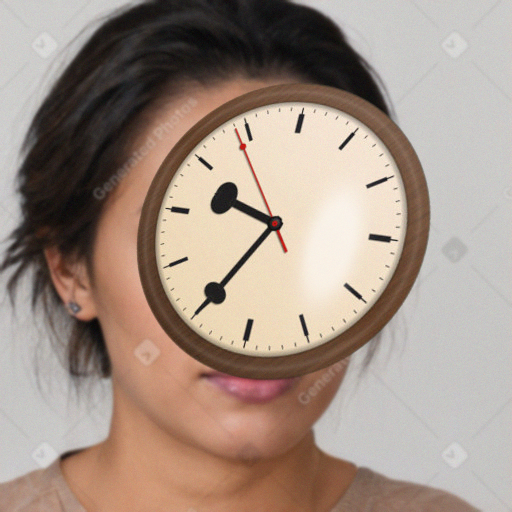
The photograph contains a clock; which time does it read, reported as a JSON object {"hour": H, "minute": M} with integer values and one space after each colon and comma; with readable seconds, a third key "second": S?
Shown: {"hour": 9, "minute": 34, "second": 54}
